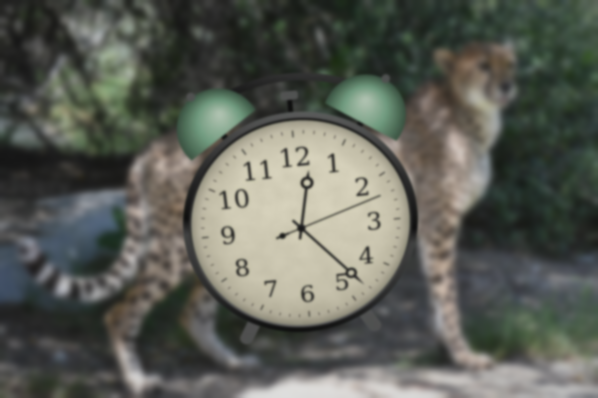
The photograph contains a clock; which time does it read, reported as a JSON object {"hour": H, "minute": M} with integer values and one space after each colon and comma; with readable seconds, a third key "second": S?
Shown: {"hour": 12, "minute": 23, "second": 12}
